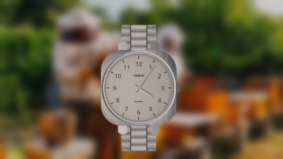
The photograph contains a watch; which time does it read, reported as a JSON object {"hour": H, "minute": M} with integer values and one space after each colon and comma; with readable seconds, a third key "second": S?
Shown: {"hour": 4, "minute": 6}
